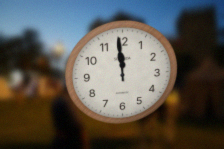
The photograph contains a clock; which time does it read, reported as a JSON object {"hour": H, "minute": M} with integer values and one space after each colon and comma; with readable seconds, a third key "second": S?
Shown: {"hour": 11, "minute": 59}
